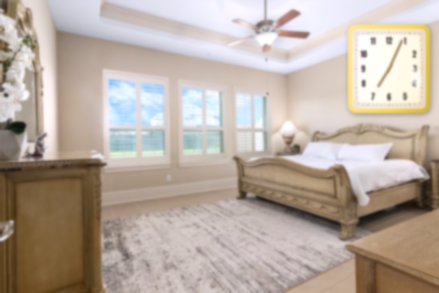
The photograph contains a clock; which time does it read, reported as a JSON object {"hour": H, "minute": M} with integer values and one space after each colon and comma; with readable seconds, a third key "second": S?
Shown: {"hour": 7, "minute": 4}
